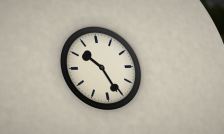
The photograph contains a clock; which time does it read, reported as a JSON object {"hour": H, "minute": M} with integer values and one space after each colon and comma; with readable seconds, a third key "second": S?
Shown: {"hour": 10, "minute": 26}
